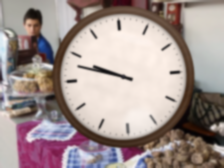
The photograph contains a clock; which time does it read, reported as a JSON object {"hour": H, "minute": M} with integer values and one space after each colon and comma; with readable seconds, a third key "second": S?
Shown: {"hour": 9, "minute": 48}
